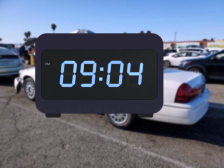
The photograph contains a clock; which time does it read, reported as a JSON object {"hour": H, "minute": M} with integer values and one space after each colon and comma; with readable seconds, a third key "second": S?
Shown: {"hour": 9, "minute": 4}
